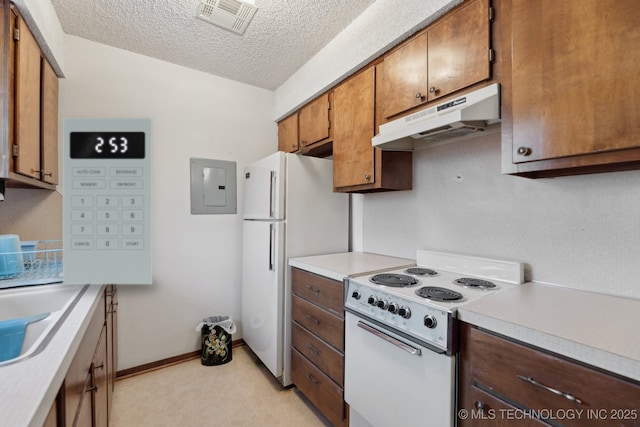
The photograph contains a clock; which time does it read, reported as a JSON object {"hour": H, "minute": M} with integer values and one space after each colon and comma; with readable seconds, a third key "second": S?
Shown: {"hour": 2, "minute": 53}
